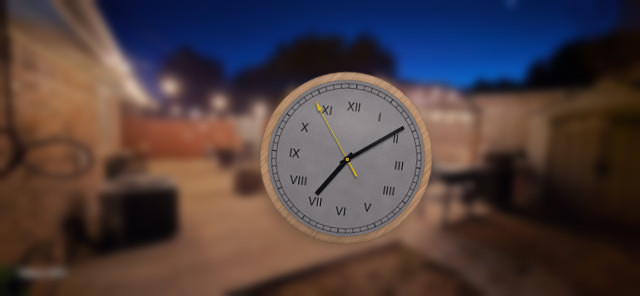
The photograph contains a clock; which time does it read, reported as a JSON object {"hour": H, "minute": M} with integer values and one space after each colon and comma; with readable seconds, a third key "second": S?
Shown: {"hour": 7, "minute": 8, "second": 54}
